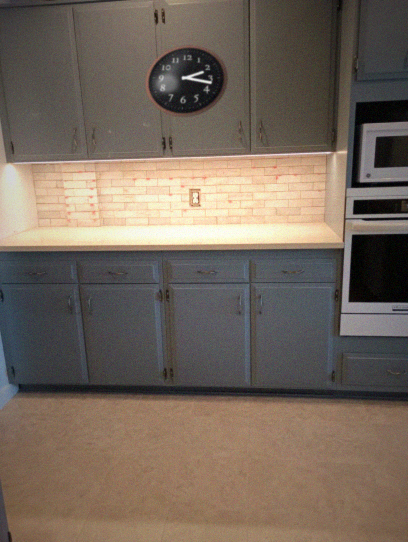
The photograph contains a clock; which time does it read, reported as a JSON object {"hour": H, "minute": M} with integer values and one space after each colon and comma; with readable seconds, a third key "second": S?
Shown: {"hour": 2, "minute": 17}
